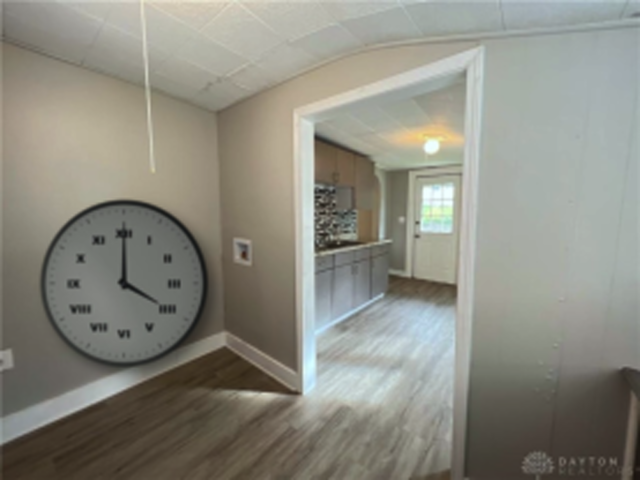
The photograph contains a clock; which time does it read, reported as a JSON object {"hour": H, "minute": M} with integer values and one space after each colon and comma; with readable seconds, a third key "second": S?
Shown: {"hour": 4, "minute": 0}
